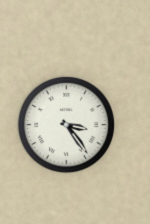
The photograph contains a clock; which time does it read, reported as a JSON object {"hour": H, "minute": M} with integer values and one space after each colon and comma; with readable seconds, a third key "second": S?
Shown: {"hour": 3, "minute": 24}
